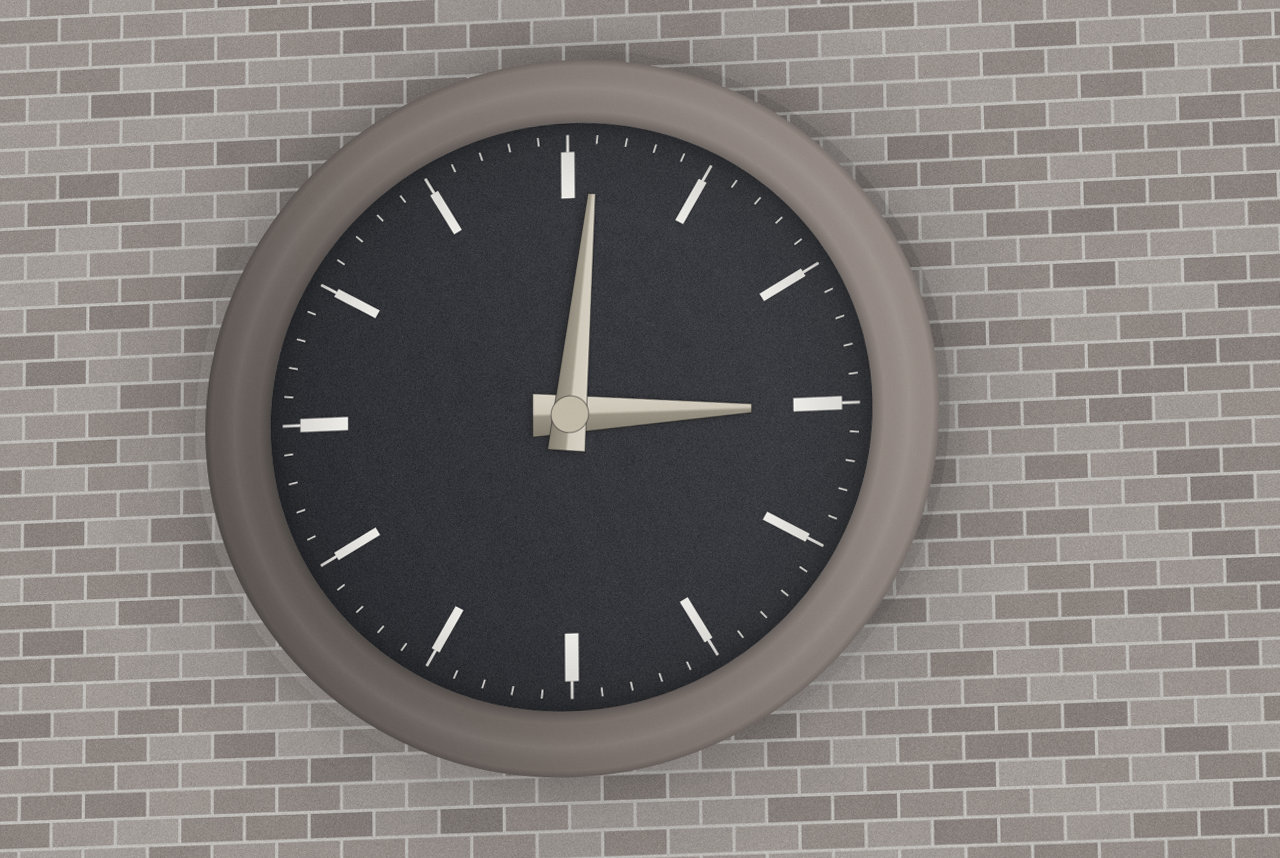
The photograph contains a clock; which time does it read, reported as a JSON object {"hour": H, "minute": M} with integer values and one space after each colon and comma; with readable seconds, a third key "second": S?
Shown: {"hour": 3, "minute": 1}
